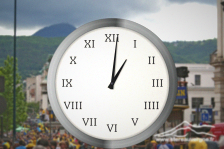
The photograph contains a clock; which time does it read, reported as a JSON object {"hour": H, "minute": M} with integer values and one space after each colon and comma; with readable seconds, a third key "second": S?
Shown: {"hour": 1, "minute": 1}
